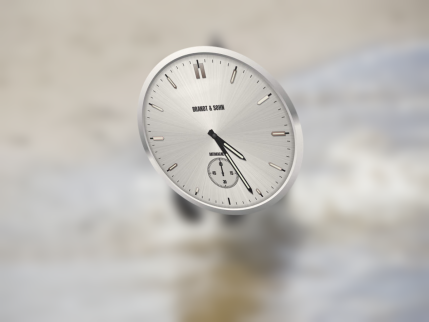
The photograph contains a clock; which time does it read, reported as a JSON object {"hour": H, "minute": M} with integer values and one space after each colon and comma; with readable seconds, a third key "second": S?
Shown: {"hour": 4, "minute": 26}
